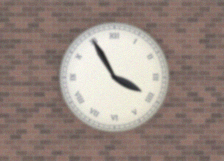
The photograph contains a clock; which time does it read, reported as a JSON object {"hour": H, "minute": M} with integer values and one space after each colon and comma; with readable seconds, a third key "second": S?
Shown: {"hour": 3, "minute": 55}
